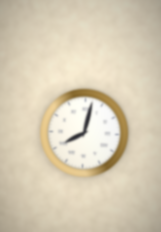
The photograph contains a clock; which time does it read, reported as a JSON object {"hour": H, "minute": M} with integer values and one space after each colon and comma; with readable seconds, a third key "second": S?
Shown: {"hour": 8, "minute": 2}
